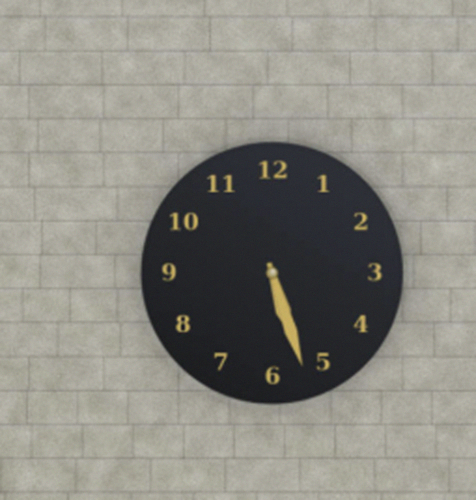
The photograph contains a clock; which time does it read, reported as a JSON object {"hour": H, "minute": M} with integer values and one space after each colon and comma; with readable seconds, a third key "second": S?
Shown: {"hour": 5, "minute": 27}
